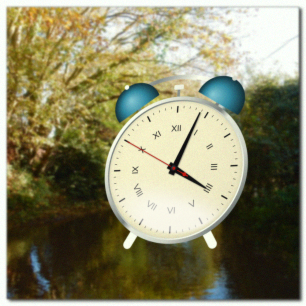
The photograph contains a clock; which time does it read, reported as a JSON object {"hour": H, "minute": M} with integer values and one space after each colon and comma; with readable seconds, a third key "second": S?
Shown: {"hour": 4, "minute": 3, "second": 50}
